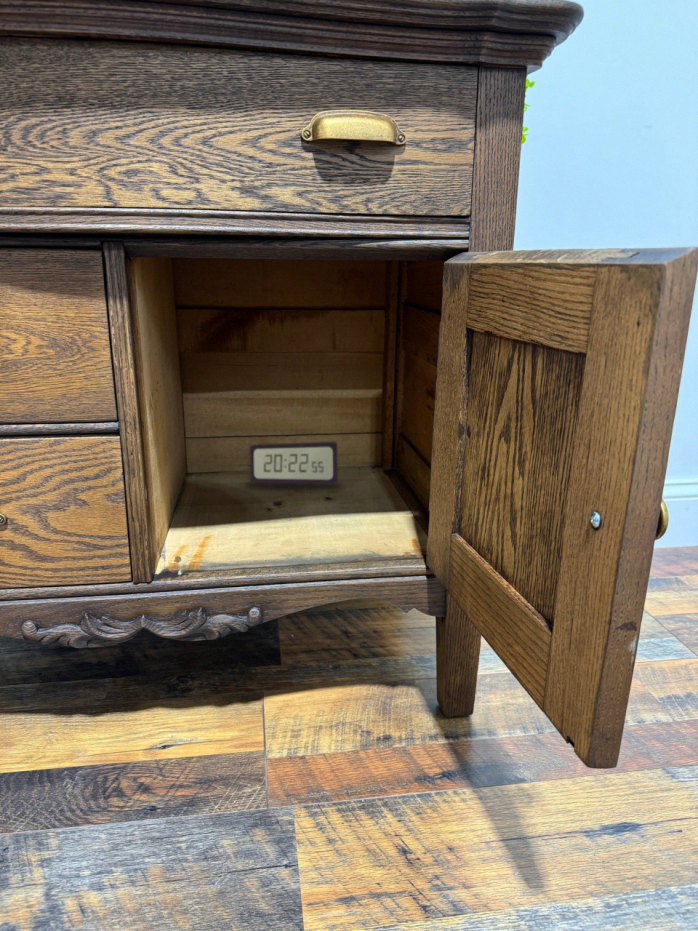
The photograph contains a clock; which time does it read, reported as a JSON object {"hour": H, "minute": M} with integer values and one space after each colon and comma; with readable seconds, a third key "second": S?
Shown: {"hour": 20, "minute": 22, "second": 55}
